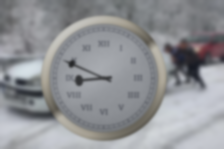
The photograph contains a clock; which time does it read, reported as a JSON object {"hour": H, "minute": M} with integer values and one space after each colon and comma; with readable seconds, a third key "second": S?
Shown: {"hour": 8, "minute": 49}
